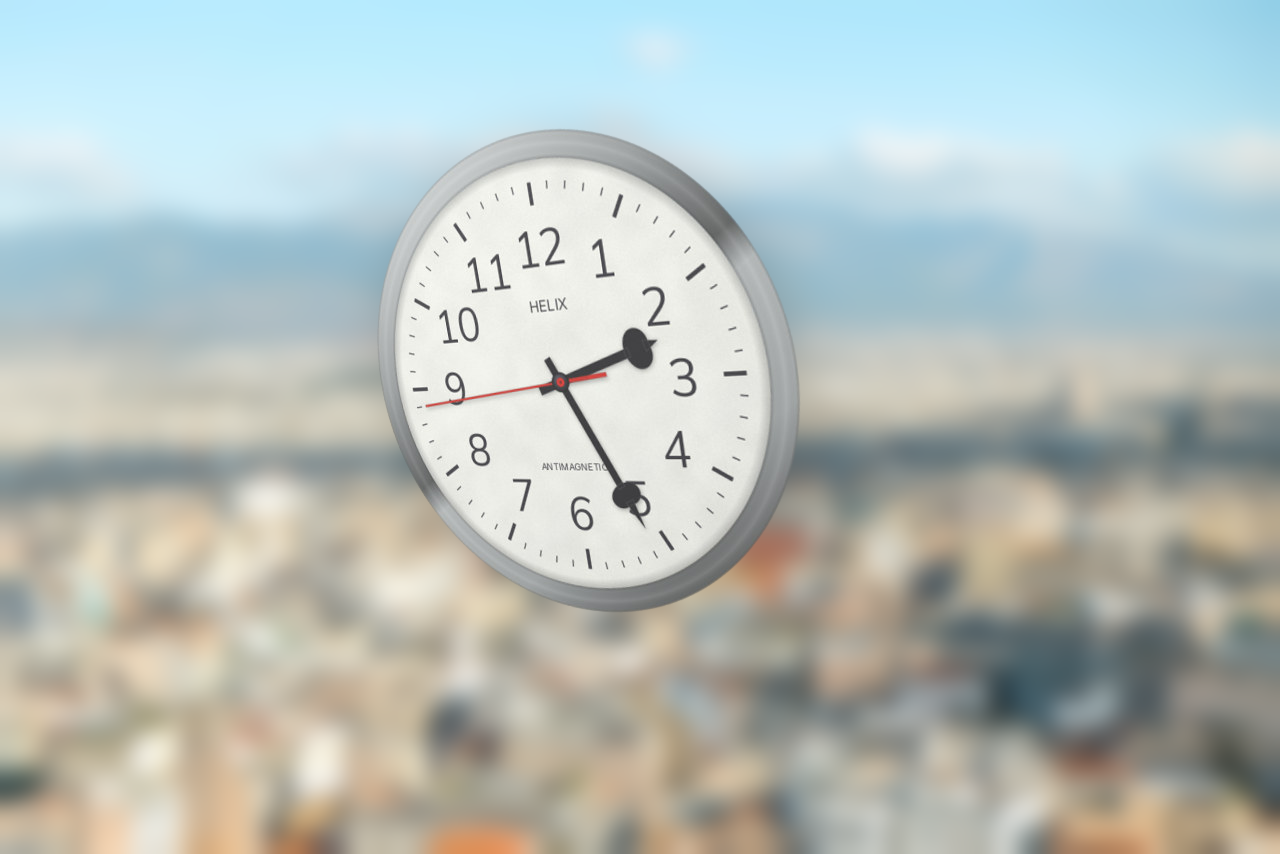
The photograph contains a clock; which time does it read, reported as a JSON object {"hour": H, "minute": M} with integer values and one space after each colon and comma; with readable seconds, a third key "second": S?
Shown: {"hour": 2, "minute": 25, "second": 44}
